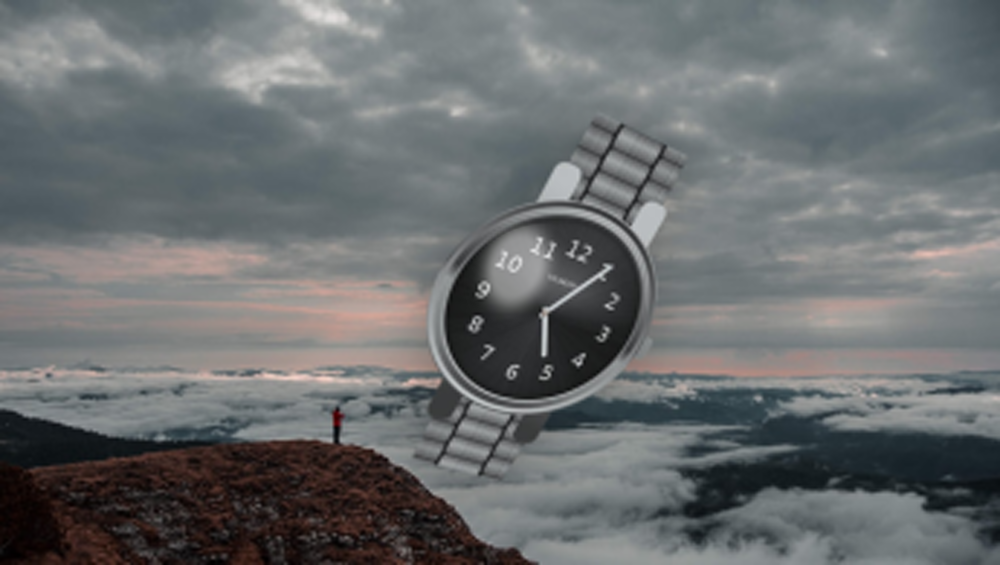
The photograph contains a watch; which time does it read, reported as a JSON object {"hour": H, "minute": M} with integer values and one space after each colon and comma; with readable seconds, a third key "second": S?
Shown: {"hour": 5, "minute": 5}
